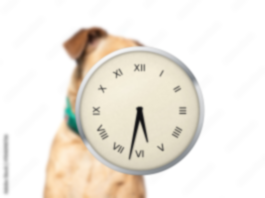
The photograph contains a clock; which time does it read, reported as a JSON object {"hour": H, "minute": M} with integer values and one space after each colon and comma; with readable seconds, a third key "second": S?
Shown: {"hour": 5, "minute": 32}
